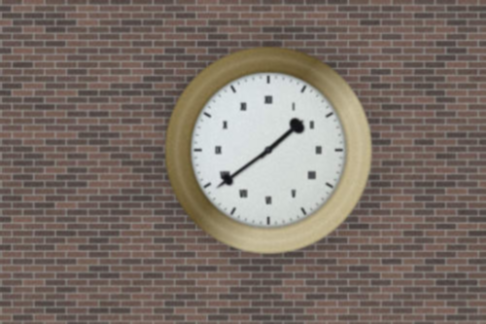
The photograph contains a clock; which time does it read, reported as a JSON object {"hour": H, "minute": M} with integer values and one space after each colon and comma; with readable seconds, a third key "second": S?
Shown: {"hour": 1, "minute": 39}
